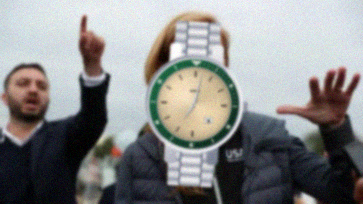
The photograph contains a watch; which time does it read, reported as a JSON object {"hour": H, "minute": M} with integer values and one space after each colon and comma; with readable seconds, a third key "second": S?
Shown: {"hour": 7, "minute": 2}
